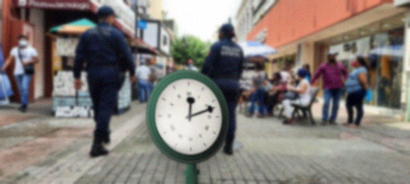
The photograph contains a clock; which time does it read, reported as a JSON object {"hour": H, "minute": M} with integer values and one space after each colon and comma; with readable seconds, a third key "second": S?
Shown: {"hour": 12, "minute": 12}
